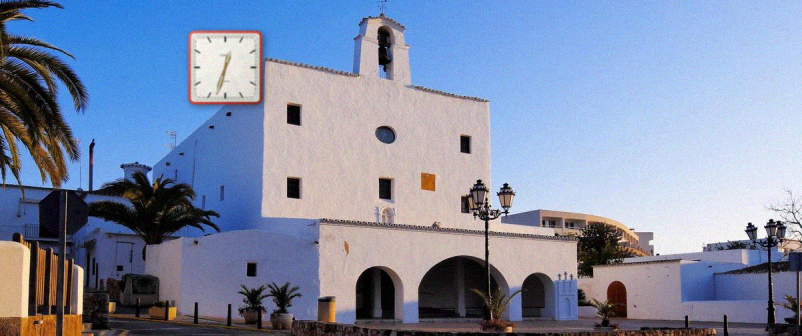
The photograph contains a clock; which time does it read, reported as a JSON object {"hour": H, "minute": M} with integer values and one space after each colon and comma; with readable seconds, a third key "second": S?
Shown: {"hour": 12, "minute": 33}
